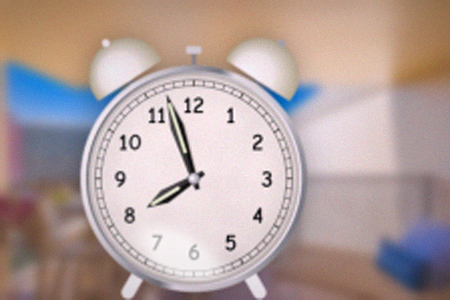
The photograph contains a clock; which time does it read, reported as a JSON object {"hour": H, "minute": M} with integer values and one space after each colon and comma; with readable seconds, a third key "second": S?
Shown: {"hour": 7, "minute": 57}
